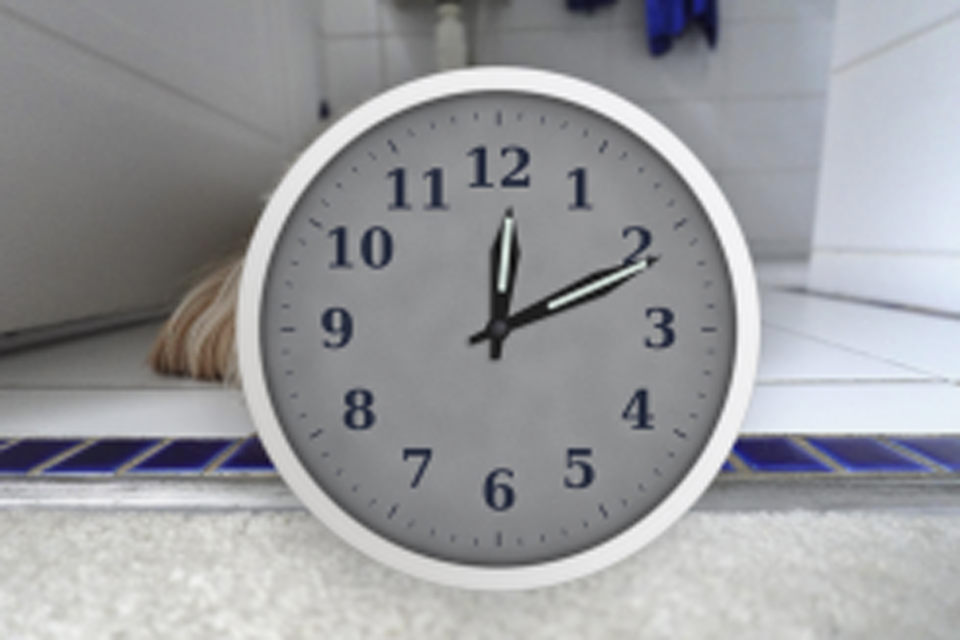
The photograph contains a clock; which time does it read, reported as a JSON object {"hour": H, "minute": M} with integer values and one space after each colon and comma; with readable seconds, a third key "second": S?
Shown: {"hour": 12, "minute": 11}
